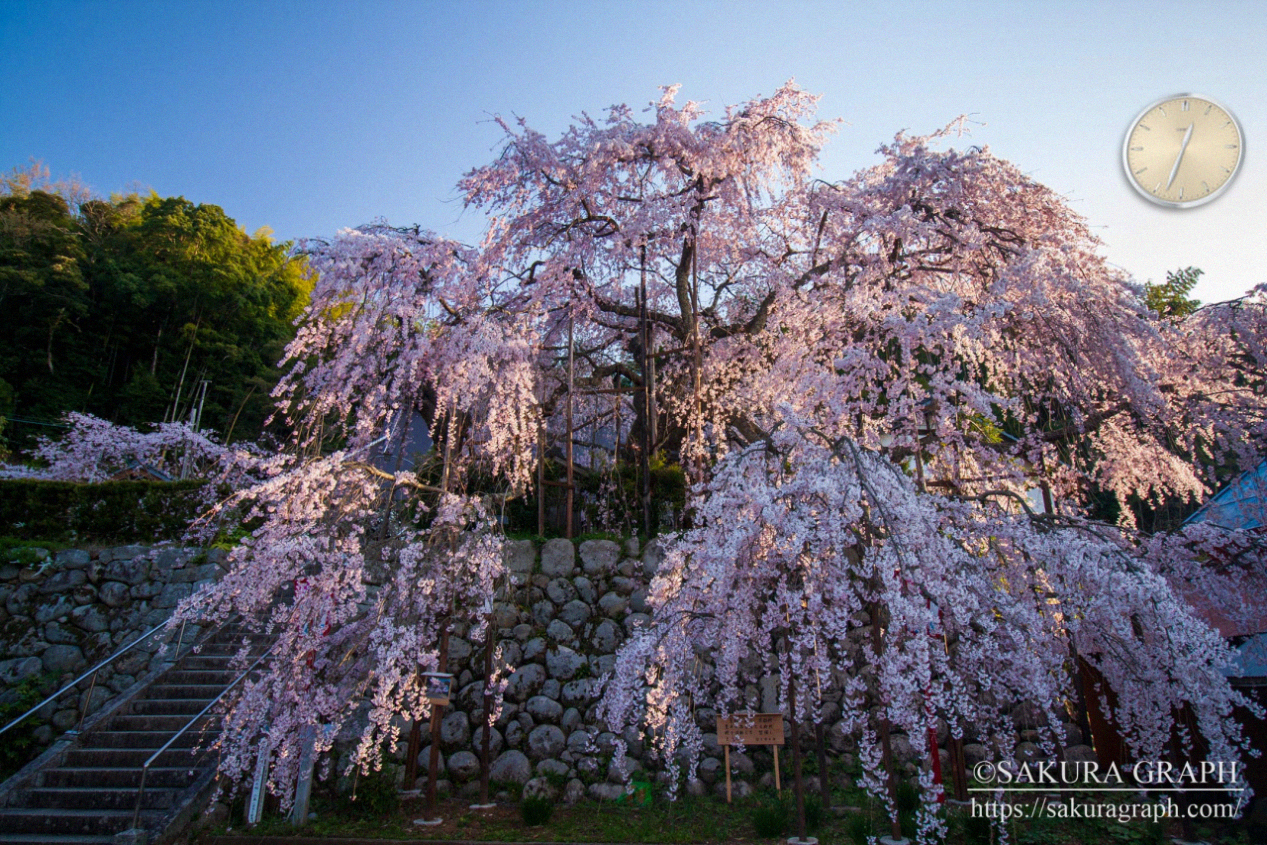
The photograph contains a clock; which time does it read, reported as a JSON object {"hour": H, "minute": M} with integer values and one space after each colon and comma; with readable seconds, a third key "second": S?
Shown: {"hour": 12, "minute": 33}
